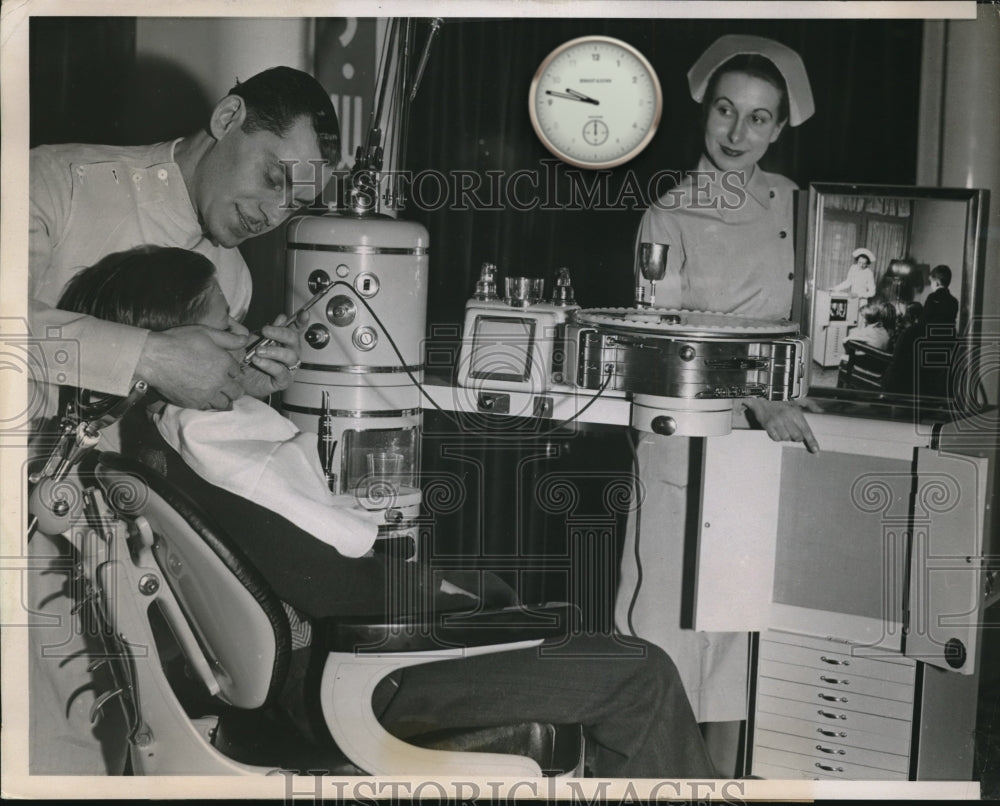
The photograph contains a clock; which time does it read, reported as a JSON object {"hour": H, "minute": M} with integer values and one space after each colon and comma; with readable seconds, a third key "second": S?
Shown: {"hour": 9, "minute": 47}
